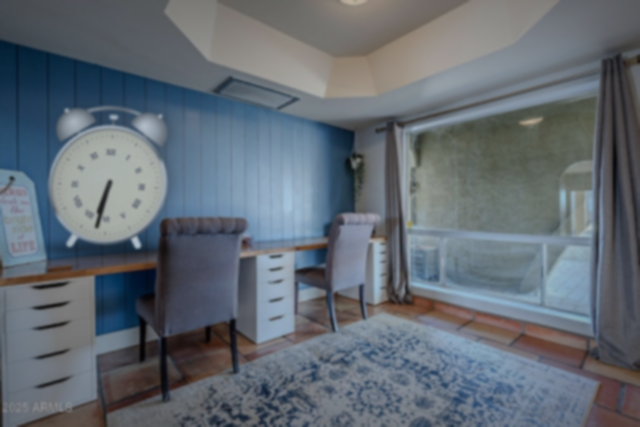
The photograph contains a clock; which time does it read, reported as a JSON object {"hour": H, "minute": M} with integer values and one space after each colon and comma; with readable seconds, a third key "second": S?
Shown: {"hour": 6, "minute": 32}
